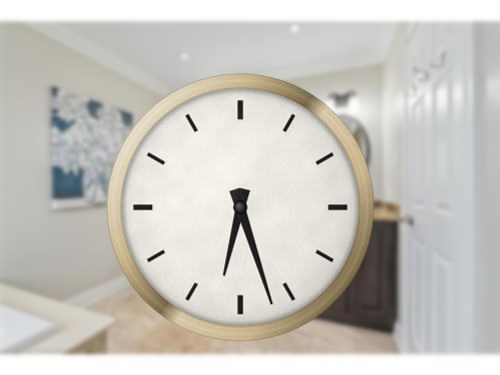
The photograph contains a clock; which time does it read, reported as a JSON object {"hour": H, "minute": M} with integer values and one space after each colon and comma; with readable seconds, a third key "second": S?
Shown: {"hour": 6, "minute": 27}
